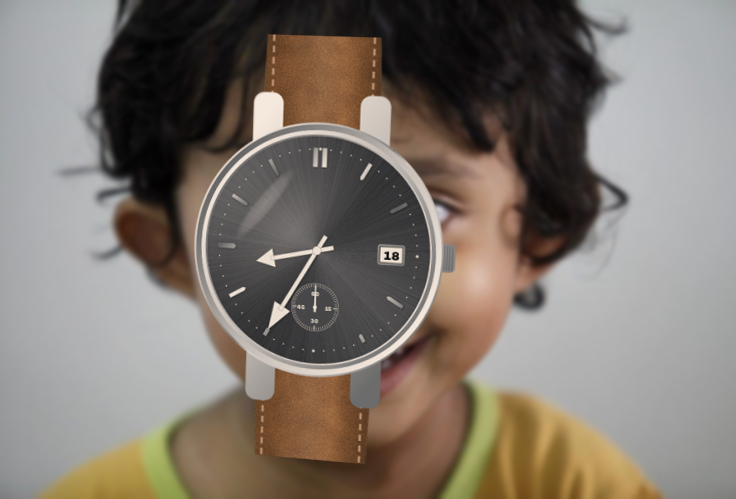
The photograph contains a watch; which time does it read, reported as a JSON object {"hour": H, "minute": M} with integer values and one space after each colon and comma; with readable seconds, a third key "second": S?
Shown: {"hour": 8, "minute": 35}
